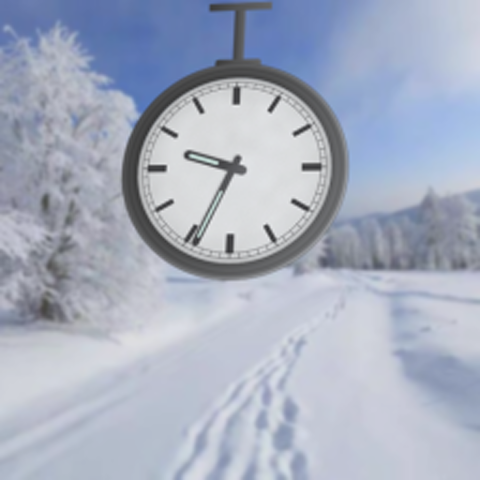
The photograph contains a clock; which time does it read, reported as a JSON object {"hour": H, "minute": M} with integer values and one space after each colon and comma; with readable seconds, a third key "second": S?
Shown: {"hour": 9, "minute": 34}
